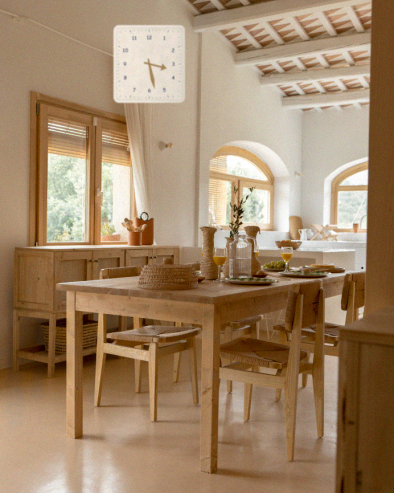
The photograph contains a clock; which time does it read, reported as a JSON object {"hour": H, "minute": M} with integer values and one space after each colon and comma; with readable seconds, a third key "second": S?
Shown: {"hour": 3, "minute": 28}
